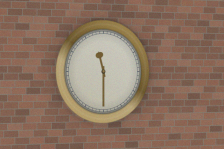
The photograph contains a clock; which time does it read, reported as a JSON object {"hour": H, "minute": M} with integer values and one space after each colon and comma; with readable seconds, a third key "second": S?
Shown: {"hour": 11, "minute": 30}
